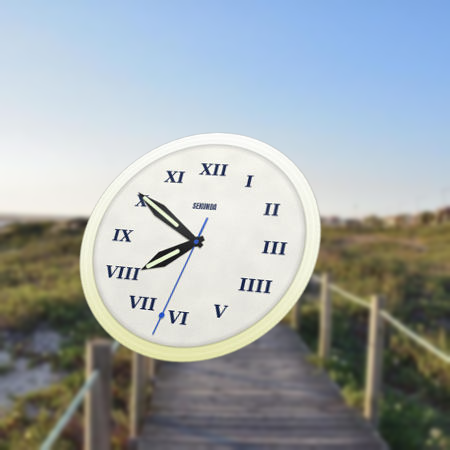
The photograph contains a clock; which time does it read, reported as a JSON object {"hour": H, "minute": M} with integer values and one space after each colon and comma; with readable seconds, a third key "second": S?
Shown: {"hour": 7, "minute": 50, "second": 32}
